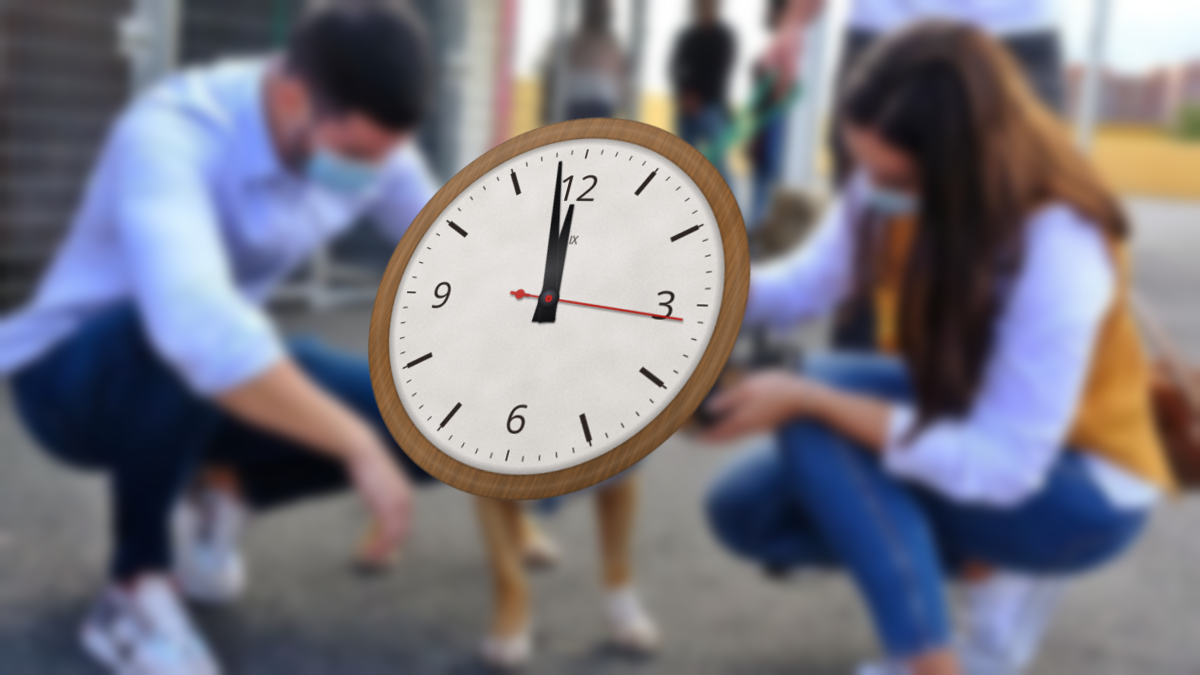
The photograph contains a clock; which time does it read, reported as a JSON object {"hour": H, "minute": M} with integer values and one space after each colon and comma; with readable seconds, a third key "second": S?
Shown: {"hour": 11, "minute": 58, "second": 16}
